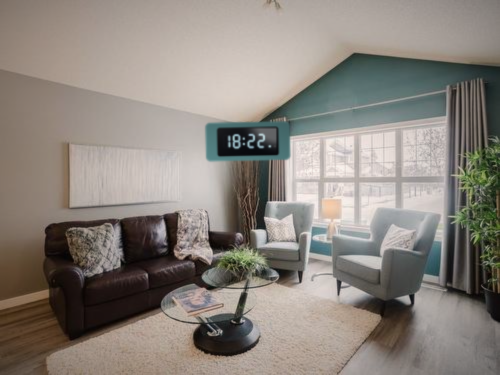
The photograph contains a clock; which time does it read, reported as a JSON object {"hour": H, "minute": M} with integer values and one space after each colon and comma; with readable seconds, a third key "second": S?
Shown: {"hour": 18, "minute": 22}
